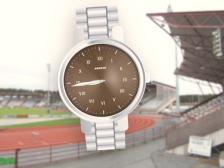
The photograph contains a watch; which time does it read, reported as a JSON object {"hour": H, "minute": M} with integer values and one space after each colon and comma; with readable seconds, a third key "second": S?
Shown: {"hour": 8, "minute": 44}
